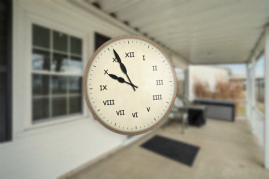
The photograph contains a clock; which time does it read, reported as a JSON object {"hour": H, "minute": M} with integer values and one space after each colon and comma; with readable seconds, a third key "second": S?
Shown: {"hour": 9, "minute": 56}
